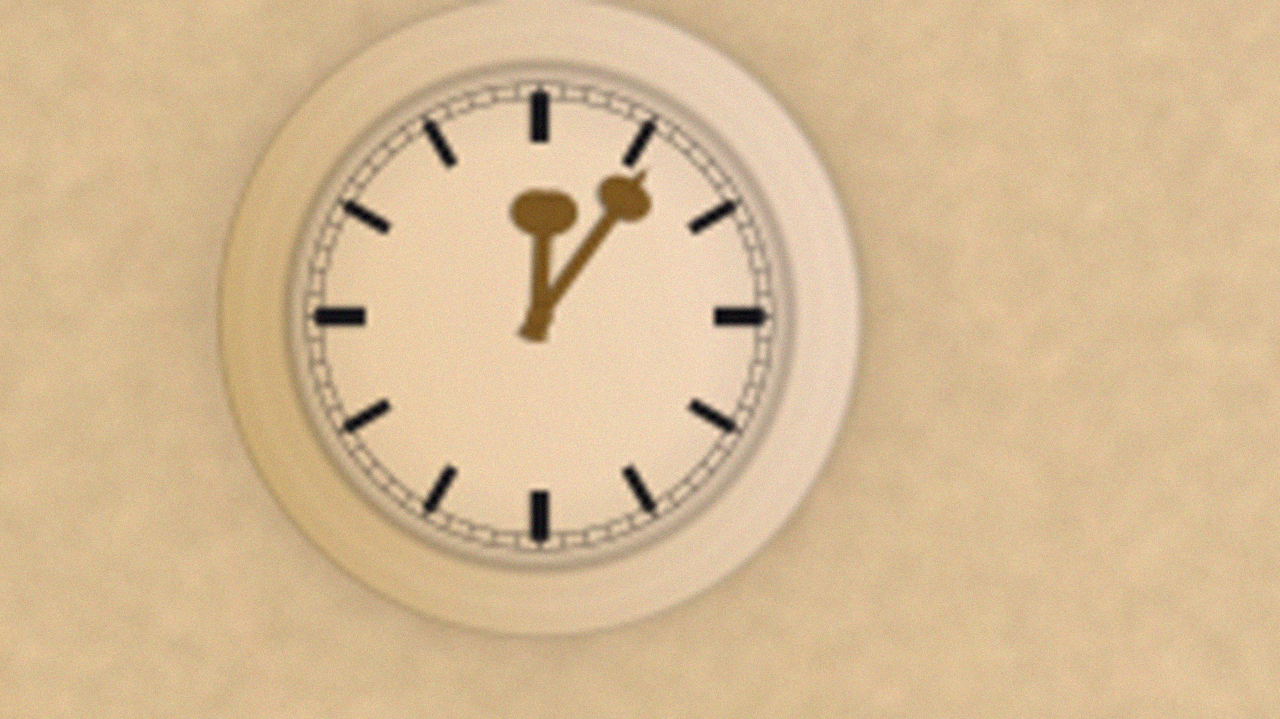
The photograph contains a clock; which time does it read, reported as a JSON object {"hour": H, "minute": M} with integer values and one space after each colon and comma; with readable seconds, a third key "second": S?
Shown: {"hour": 12, "minute": 6}
